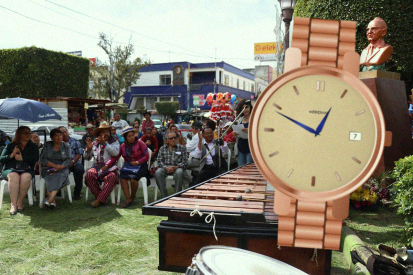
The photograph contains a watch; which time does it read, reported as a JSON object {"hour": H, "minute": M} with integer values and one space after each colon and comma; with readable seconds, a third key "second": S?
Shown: {"hour": 12, "minute": 49}
